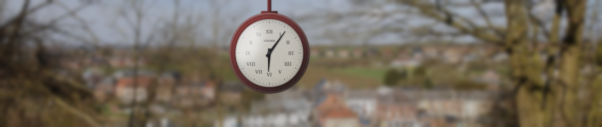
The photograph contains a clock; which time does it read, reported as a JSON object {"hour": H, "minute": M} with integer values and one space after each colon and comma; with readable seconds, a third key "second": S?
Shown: {"hour": 6, "minute": 6}
